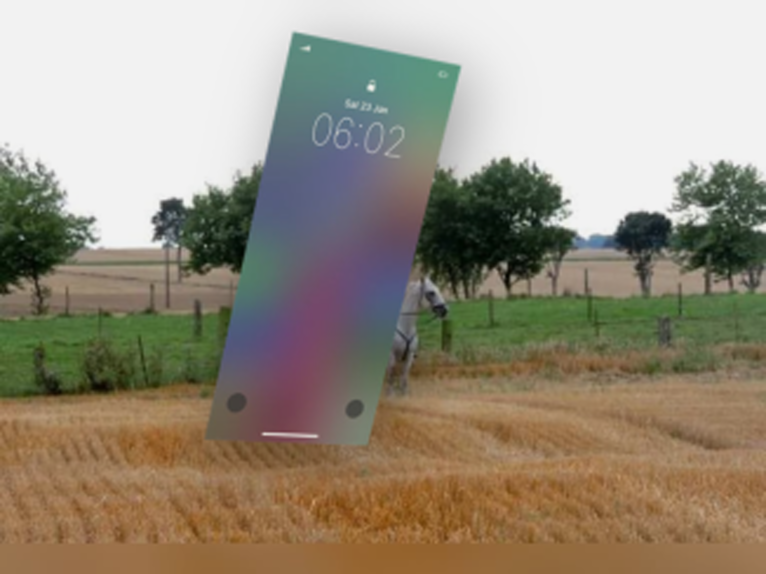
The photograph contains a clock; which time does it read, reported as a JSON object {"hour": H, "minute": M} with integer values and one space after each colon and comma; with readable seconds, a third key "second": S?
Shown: {"hour": 6, "minute": 2}
